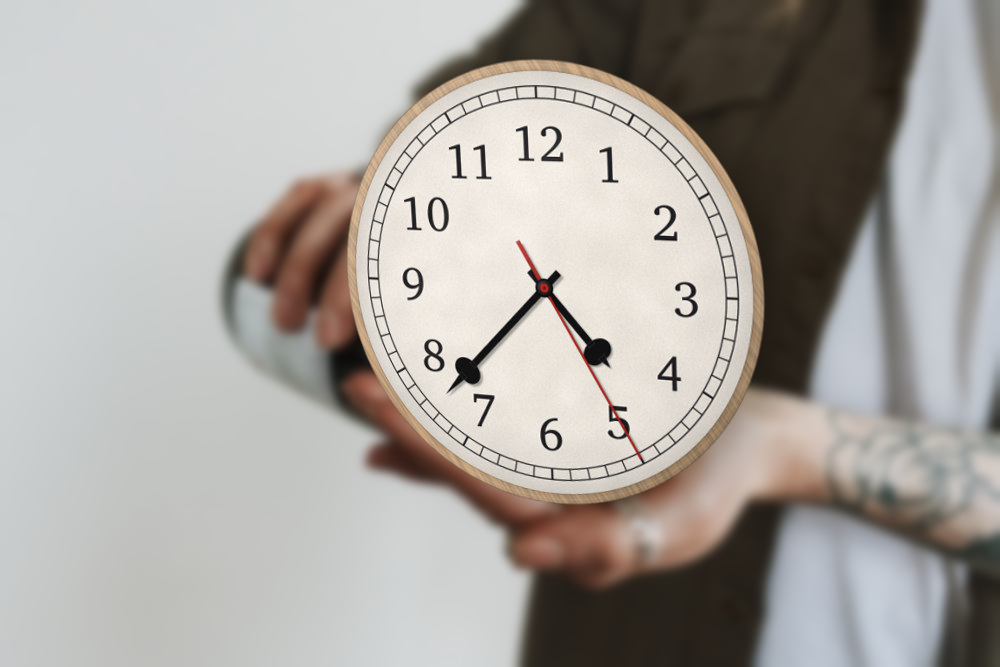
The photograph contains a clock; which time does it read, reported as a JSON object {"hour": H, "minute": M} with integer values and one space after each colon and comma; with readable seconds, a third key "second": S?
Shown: {"hour": 4, "minute": 37, "second": 25}
